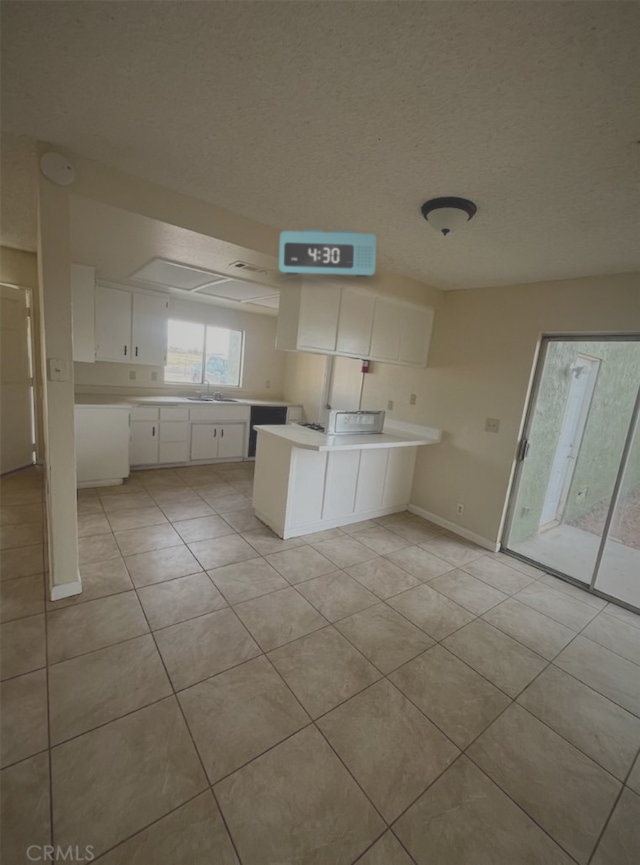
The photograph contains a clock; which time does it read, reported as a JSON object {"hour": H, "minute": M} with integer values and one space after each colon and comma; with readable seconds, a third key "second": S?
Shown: {"hour": 4, "minute": 30}
